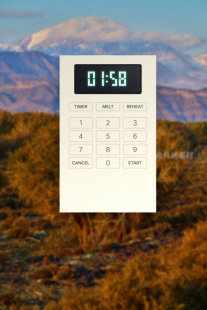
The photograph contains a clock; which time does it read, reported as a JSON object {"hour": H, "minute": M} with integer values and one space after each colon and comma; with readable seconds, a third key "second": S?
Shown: {"hour": 1, "minute": 58}
